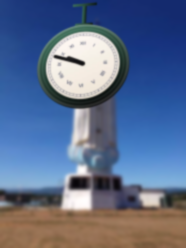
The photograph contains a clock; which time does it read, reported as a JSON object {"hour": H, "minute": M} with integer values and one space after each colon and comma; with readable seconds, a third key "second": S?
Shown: {"hour": 9, "minute": 48}
